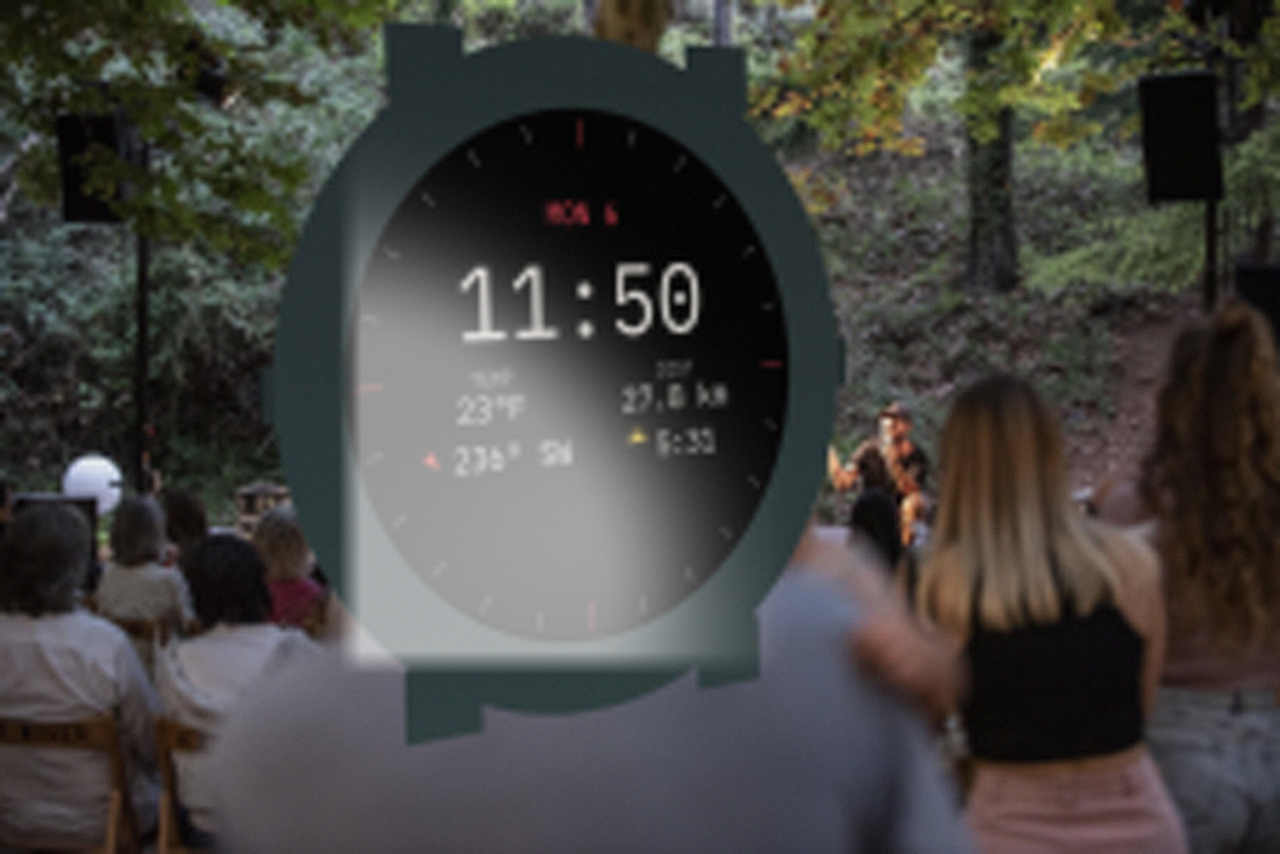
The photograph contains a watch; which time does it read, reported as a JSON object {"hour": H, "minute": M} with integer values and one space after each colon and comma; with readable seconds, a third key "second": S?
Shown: {"hour": 11, "minute": 50}
